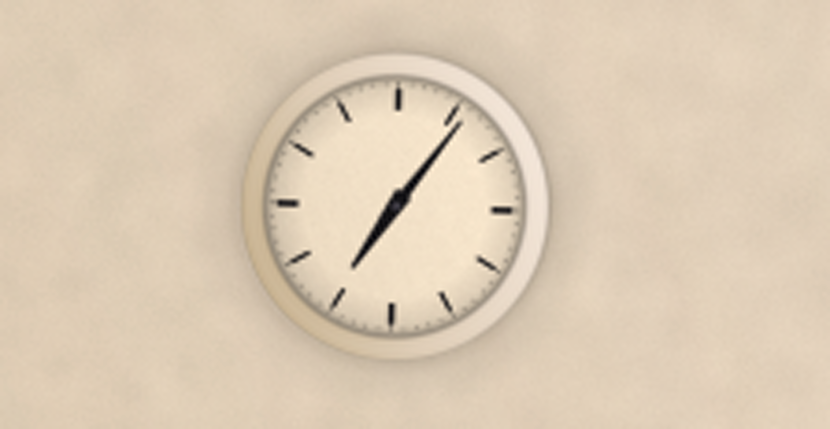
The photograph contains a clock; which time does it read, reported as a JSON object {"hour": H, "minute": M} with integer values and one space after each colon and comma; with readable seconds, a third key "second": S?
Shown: {"hour": 7, "minute": 6}
